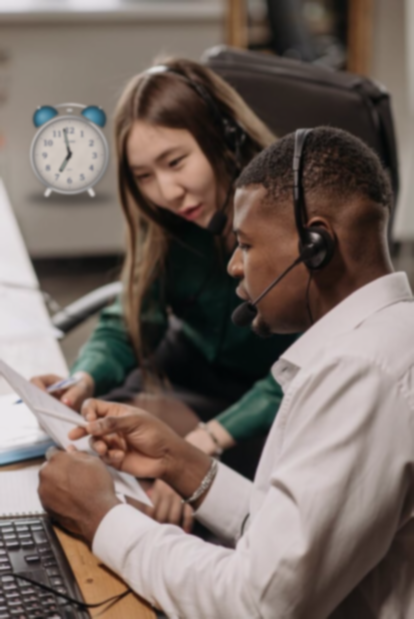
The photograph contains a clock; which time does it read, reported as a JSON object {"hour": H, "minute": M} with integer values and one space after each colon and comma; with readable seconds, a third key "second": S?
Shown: {"hour": 6, "minute": 58}
